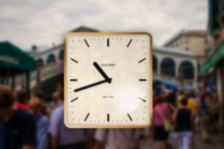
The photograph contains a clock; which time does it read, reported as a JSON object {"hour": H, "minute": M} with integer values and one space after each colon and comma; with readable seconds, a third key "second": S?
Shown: {"hour": 10, "minute": 42}
